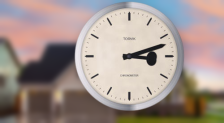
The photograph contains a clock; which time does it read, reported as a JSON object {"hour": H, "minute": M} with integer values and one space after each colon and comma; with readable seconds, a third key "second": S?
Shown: {"hour": 3, "minute": 12}
